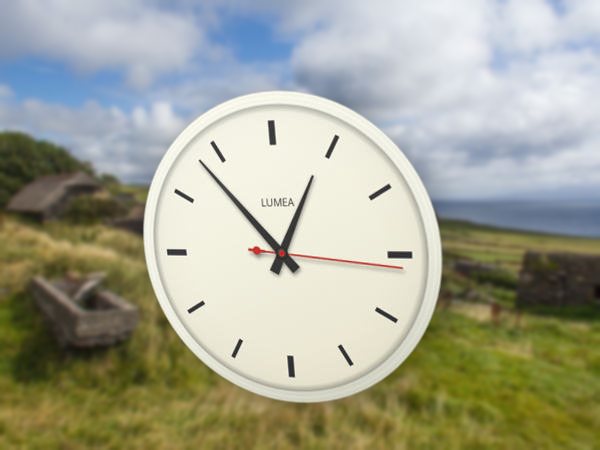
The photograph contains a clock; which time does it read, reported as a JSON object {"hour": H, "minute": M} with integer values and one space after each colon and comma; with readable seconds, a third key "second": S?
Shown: {"hour": 12, "minute": 53, "second": 16}
